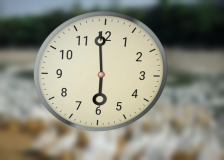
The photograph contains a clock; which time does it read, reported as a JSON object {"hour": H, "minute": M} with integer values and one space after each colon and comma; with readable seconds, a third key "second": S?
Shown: {"hour": 5, "minute": 59}
